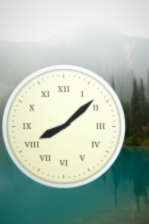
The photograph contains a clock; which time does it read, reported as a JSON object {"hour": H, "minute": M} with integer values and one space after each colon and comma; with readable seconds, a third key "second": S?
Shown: {"hour": 8, "minute": 8}
